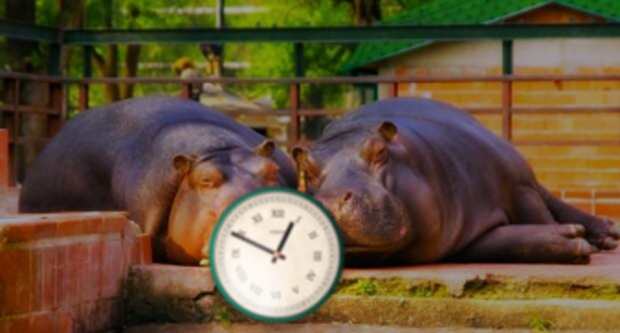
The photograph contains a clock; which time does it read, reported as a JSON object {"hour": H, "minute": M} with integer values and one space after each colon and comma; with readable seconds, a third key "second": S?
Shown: {"hour": 12, "minute": 49}
